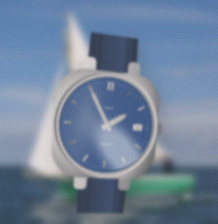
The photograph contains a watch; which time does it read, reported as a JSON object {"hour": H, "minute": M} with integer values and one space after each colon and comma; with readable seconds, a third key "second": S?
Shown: {"hour": 1, "minute": 55}
